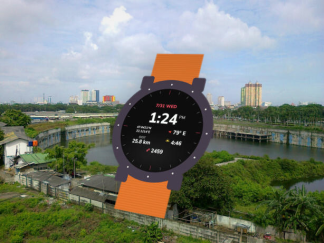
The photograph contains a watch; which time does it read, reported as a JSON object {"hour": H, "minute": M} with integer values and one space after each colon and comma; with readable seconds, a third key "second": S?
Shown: {"hour": 1, "minute": 24}
